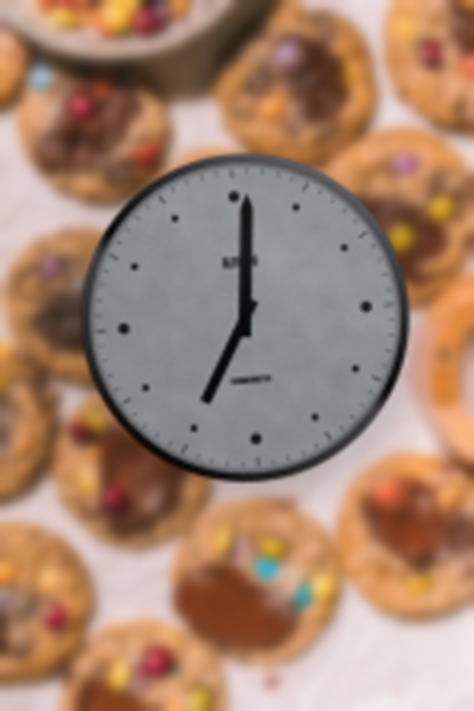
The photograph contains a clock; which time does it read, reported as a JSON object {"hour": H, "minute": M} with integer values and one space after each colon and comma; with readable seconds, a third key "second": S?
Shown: {"hour": 7, "minute": 1}
